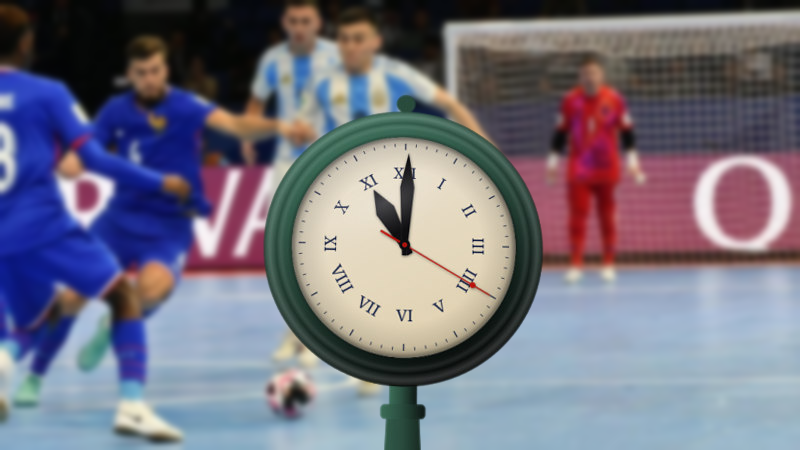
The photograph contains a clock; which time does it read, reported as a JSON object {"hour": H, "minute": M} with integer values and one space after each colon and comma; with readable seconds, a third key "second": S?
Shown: {"hour": 11, "minute": 0, "second": 20}
